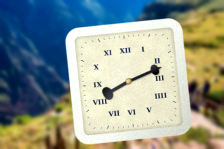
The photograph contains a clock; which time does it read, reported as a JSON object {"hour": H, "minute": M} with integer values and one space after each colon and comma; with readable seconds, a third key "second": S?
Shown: {"hour": 8, "minute": 12}
